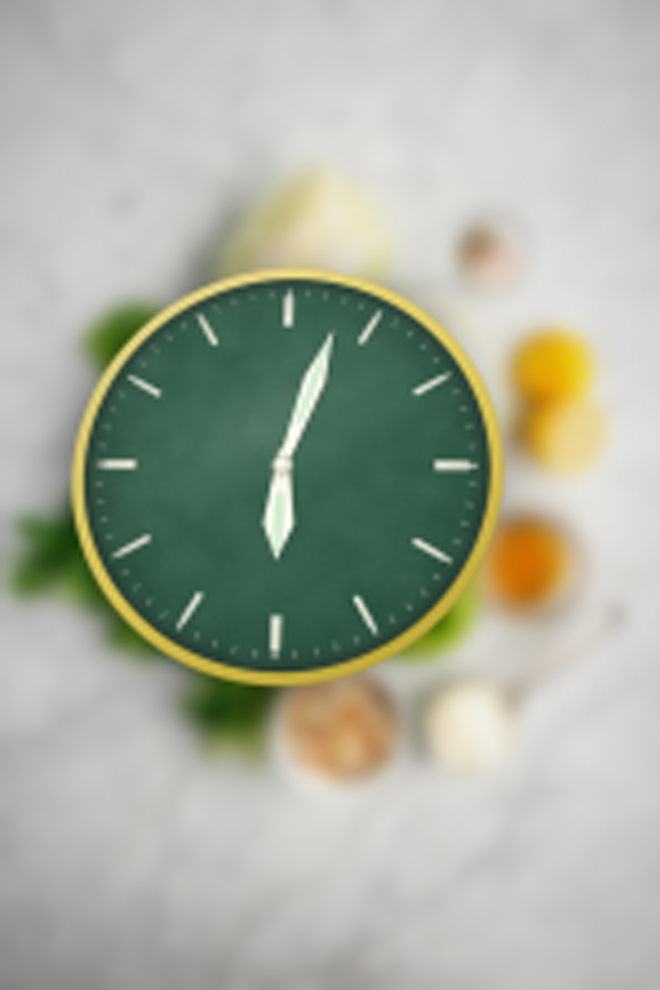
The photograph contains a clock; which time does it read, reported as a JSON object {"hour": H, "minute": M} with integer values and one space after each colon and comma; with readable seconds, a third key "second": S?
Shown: {"hour": 6, "minute": 3}
